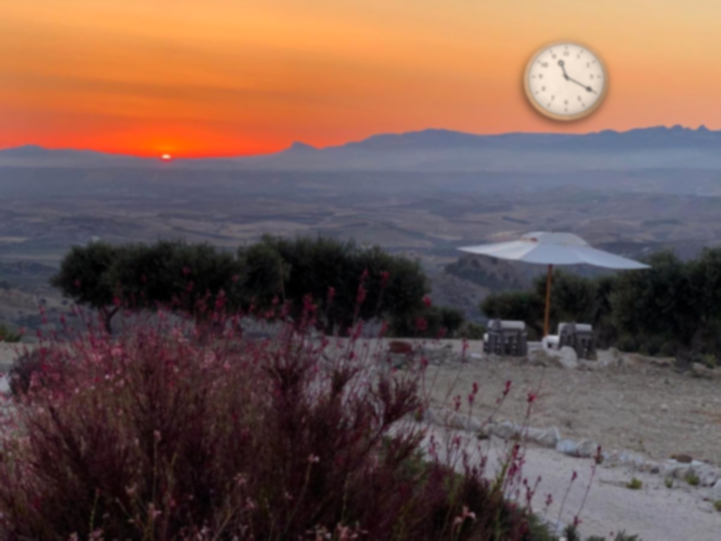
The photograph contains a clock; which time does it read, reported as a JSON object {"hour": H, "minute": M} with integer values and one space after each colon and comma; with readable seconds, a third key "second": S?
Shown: {"hour": 11, "minute": 20}
